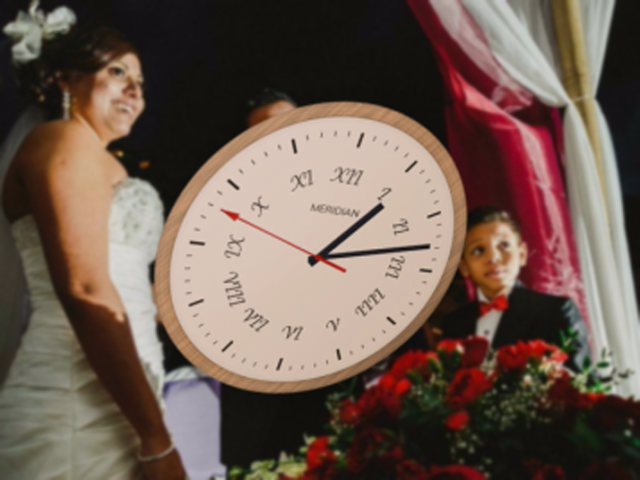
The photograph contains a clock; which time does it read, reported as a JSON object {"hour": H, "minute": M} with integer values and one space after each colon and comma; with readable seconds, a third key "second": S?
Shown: {"hour": 1, "minute": 12, "second": 48}
